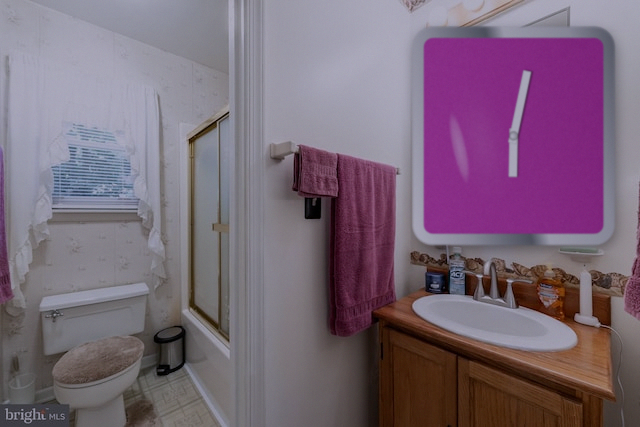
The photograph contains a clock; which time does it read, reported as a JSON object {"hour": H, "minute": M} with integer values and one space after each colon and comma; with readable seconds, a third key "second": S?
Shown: {"hour": 6, "minute": 2}
